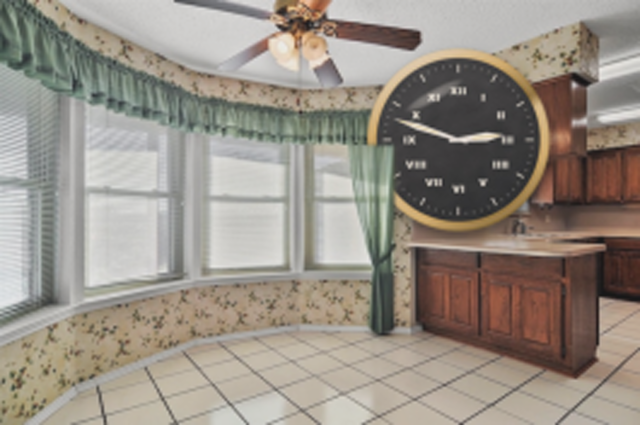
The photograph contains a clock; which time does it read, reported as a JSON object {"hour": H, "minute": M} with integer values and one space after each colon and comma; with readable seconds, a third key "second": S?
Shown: {"hour": 2, "minute": 48}
